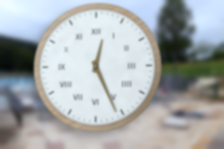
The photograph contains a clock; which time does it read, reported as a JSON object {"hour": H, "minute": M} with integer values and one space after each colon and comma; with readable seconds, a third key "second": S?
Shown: {"hour": 12, "minute": 26}
